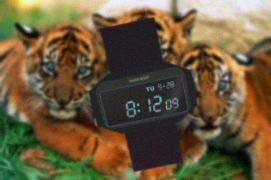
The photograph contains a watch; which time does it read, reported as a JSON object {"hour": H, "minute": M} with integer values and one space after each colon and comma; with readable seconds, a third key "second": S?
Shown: {"hour": 8, "minute": 12, "second": 9}
